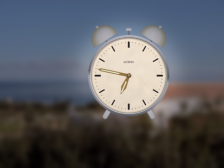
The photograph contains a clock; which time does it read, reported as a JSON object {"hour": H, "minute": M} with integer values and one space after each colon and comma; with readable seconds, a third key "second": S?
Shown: {"hour": 6, "minute": 47}
